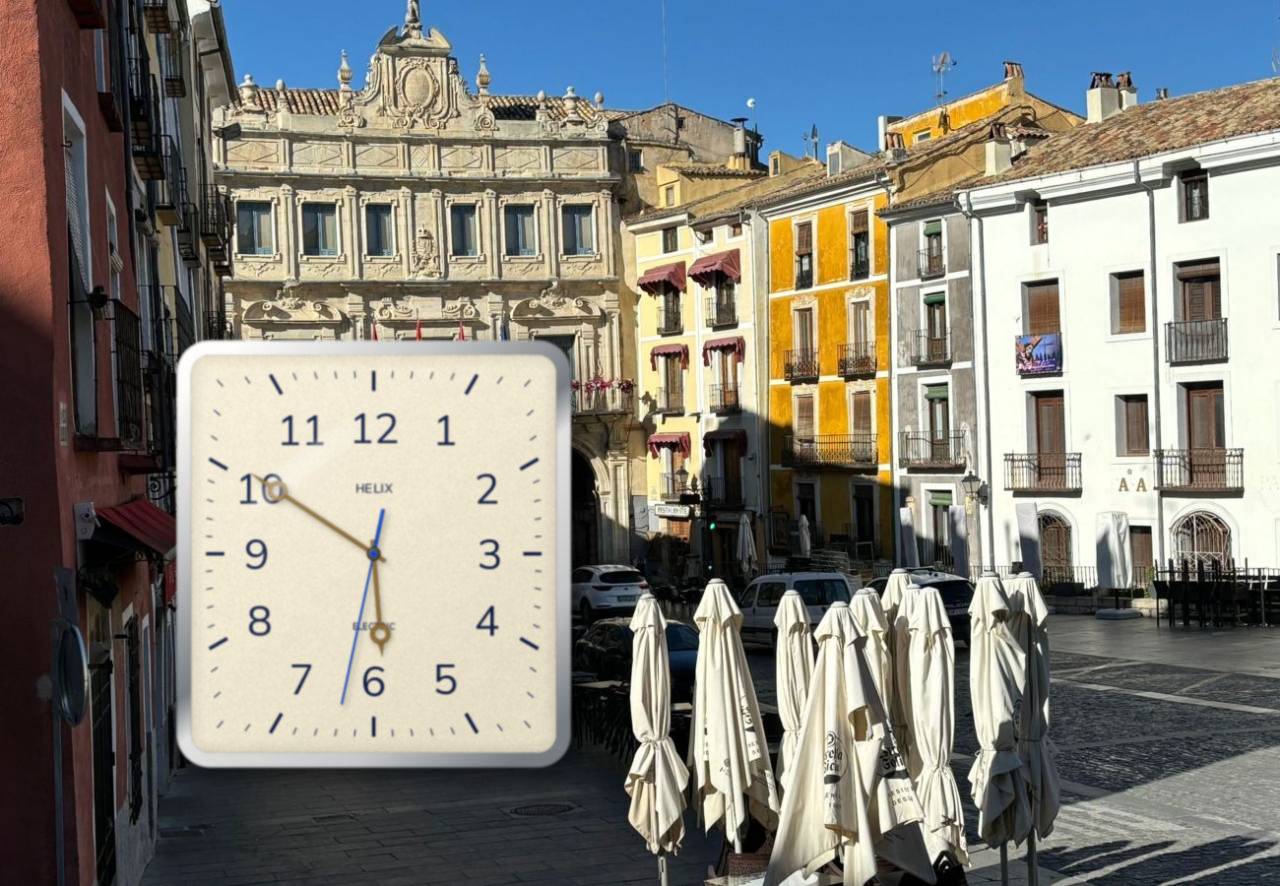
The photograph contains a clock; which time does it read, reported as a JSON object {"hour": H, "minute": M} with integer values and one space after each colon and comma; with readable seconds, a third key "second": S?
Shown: {"hour": 5, "minute": 50, "second": 32}
